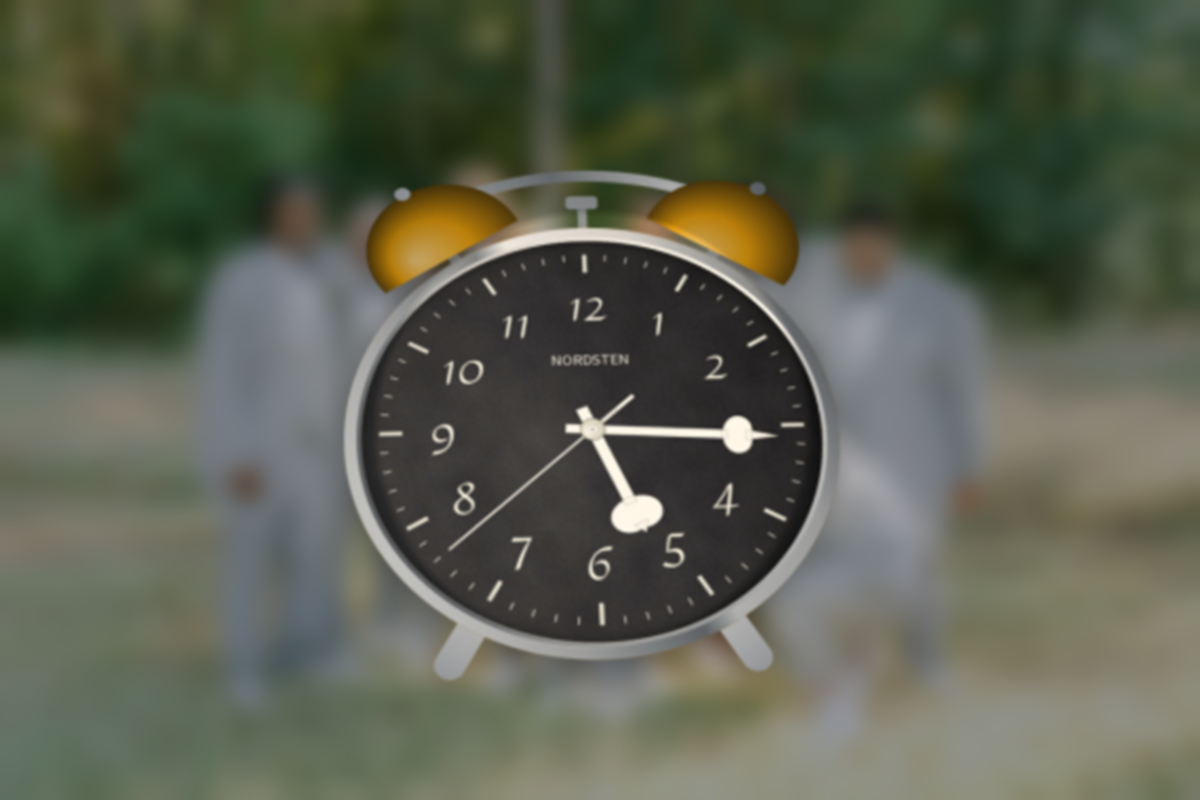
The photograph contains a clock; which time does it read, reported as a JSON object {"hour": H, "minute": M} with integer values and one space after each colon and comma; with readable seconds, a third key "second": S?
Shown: {"hour": 5, "minute": 15, "second": 38}
